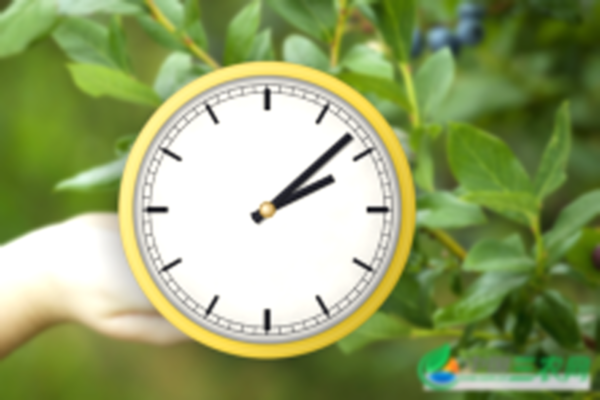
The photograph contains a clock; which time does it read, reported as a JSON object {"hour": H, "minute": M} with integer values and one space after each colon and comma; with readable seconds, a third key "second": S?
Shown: {"hour": 2, "minute": 8}
